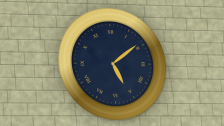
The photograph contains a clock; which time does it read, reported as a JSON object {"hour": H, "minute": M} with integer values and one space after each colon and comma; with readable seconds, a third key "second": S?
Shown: {"hour": 5, "minute": 9}
